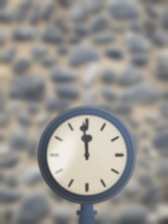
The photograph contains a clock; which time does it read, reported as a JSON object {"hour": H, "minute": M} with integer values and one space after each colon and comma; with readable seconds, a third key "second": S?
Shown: {"hour": 11, "minute": 59}
